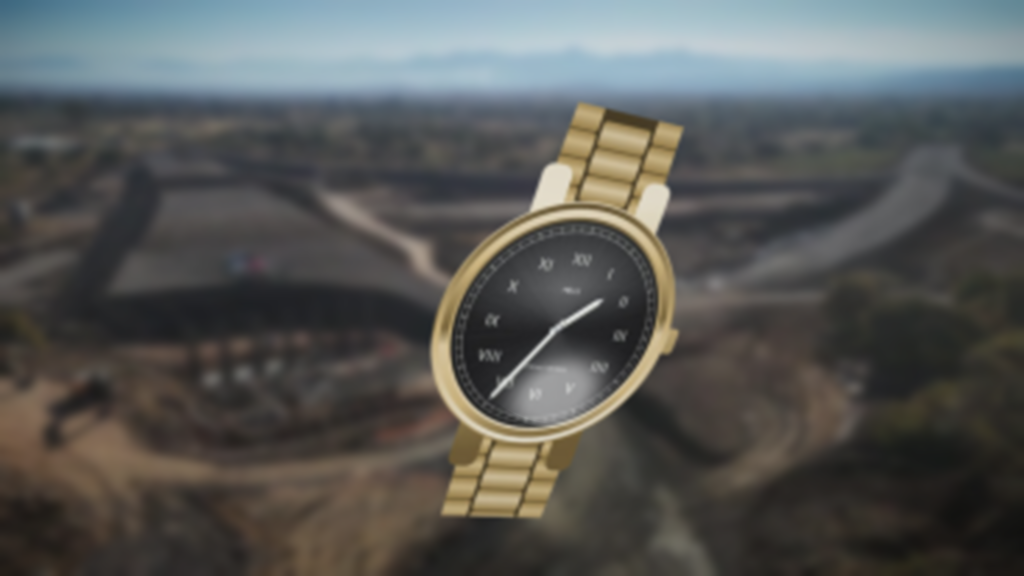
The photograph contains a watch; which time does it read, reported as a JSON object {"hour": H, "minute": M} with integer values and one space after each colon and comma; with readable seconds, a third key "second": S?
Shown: {"hour": 1, "minute": 35}
